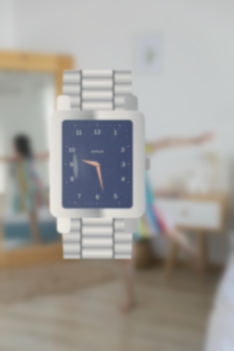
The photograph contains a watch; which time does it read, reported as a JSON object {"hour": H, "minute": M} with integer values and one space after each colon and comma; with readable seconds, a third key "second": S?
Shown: {"hour": 9, "minute": 28}
